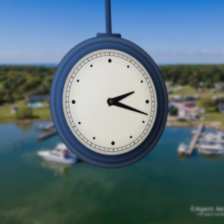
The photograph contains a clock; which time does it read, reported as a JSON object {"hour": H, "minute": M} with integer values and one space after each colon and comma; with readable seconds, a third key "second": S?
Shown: {"hour": 2, "minute": 18}
